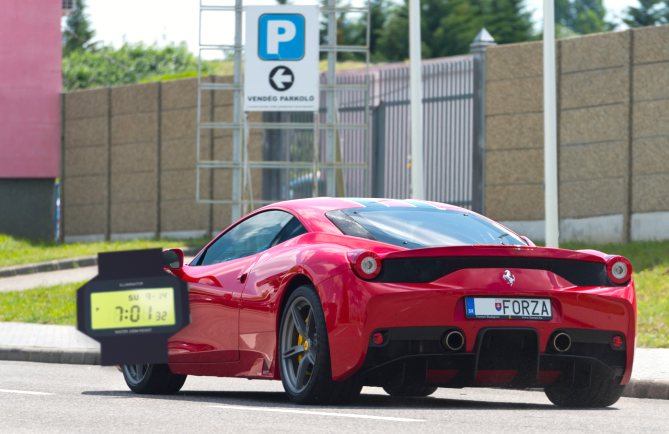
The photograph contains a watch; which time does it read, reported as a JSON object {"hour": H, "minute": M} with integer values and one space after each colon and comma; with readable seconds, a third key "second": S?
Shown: {"hour": 7, "minute": 1}
